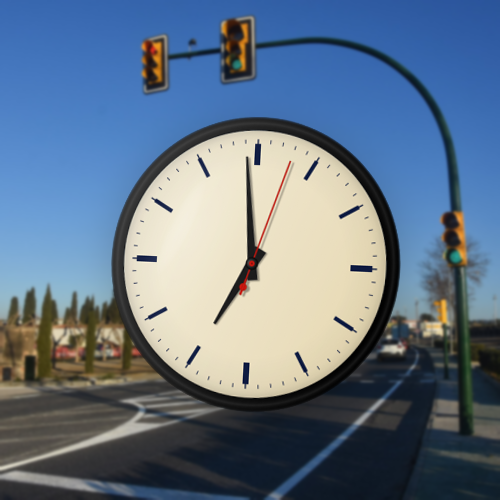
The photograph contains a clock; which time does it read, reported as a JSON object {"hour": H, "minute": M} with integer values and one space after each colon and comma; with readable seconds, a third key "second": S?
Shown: {"hour": 6, "minute": 59, "second": 3}
